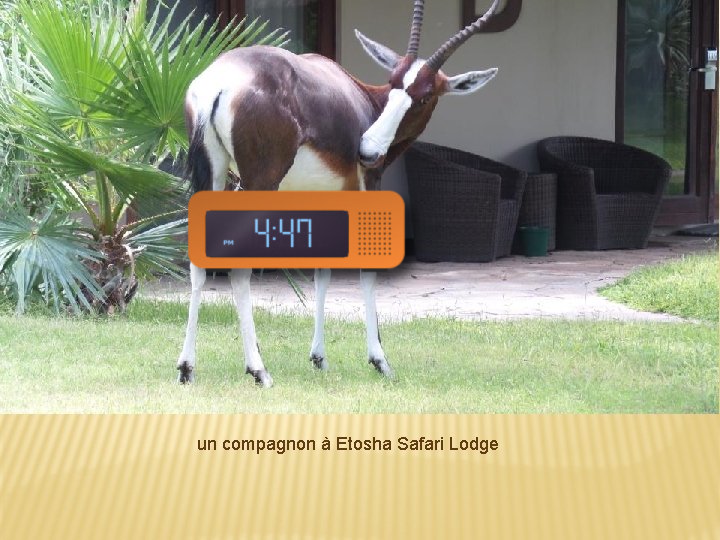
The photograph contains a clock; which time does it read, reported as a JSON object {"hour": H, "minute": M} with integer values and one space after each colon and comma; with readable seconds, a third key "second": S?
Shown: {"hour": 4, "minute": 47}
